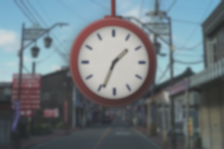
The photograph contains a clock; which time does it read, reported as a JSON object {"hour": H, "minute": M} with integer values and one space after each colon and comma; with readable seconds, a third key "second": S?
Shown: {"hour": 1, "minute": 34}
